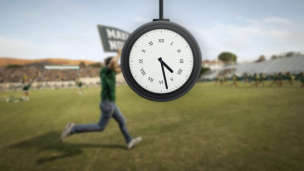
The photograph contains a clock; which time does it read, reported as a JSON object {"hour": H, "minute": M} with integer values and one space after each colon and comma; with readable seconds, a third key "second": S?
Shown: {"hour": 4, "minute": 28}
